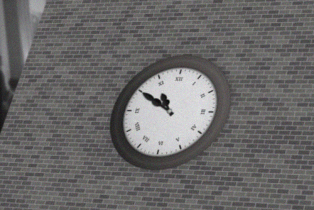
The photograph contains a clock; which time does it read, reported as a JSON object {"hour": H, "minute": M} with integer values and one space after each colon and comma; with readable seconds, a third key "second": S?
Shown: {"hour": 10, "minute": 50}
